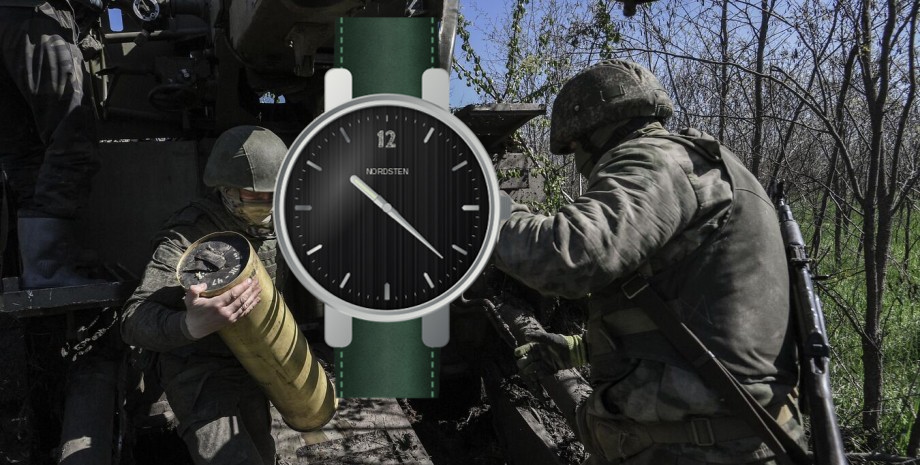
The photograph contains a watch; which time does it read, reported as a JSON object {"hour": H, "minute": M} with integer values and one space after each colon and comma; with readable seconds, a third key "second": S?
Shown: {"hour": 10, "minute": 22}
